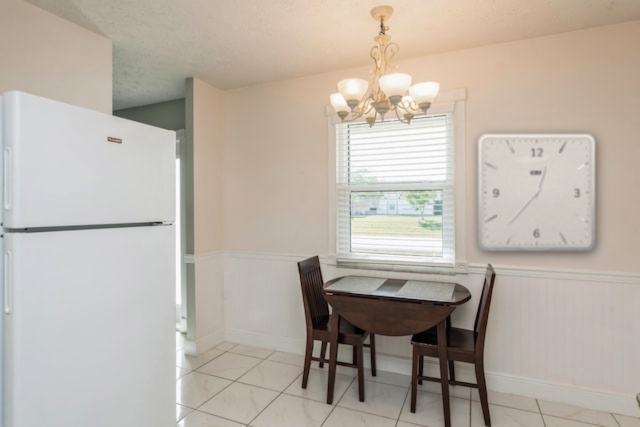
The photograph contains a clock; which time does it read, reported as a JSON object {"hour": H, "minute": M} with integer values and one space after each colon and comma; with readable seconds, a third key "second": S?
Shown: {"hour": 12, "minute": 37}
